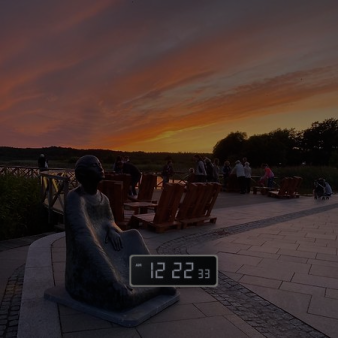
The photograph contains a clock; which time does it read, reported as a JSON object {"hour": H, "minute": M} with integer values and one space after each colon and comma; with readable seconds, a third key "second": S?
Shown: {"hour": 12, "minute": 22, "second": 33}
